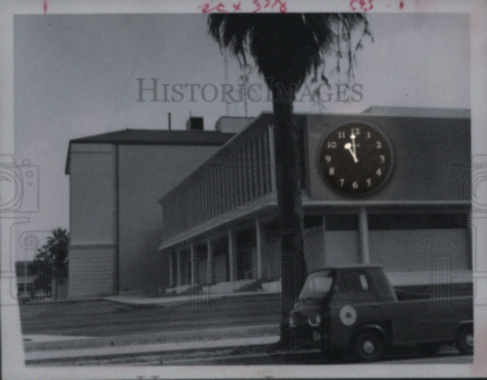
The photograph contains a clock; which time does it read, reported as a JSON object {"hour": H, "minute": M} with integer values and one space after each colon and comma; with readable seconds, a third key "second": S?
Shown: {"hour": 10, "minute": 59}
